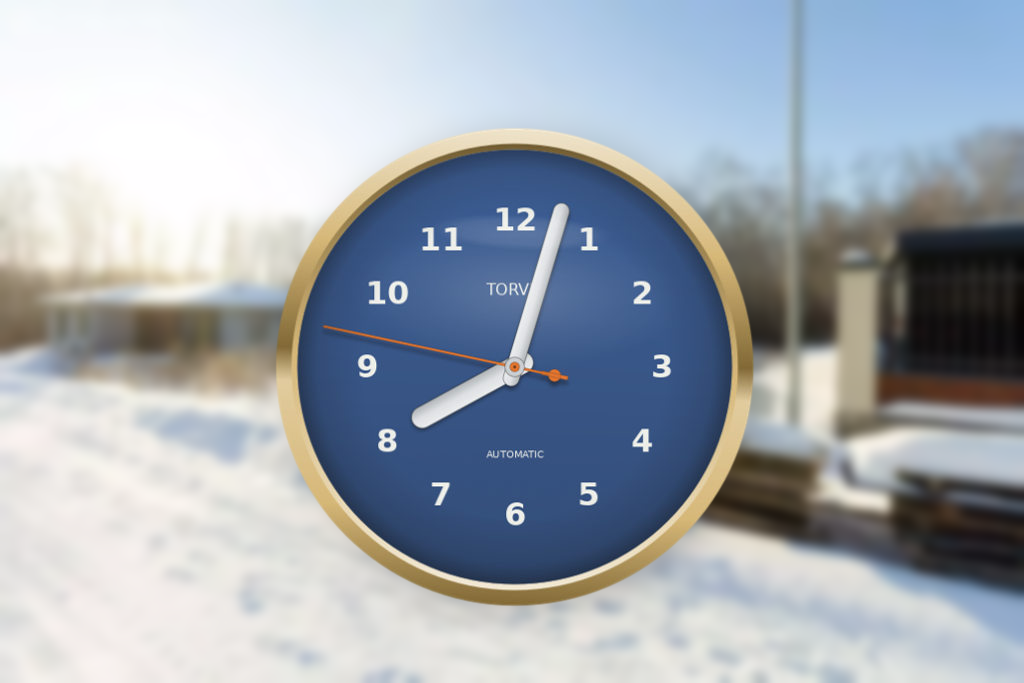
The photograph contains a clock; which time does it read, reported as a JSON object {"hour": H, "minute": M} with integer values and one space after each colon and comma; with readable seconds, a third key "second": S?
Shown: {"hour": 8, "minute": 2, "second": 47}
